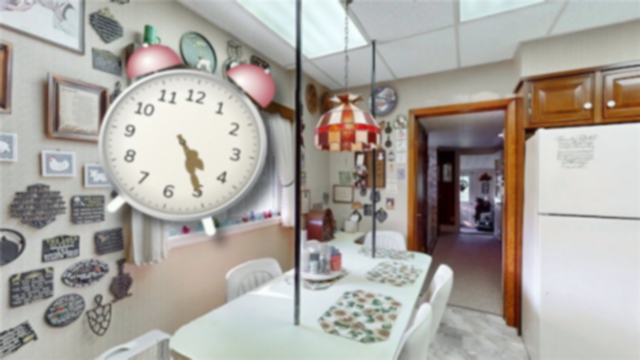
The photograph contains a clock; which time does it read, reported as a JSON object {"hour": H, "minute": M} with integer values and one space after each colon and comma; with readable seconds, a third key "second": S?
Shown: {"hour": 4, "minute": 25}
